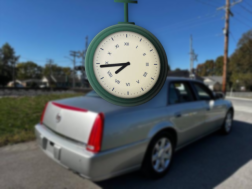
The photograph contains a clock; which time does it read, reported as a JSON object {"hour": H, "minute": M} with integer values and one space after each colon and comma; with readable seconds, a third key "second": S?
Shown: {"hour": 7, "minute": 44}
